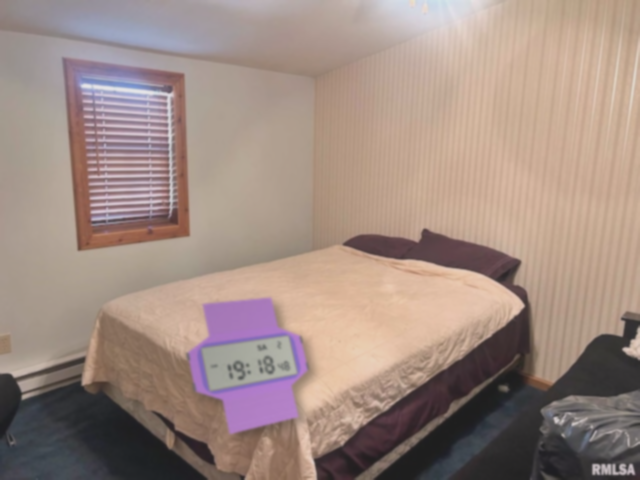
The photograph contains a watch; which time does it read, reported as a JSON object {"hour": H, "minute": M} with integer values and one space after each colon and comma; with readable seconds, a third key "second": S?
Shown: {"hour": 19, "minute": 18}
